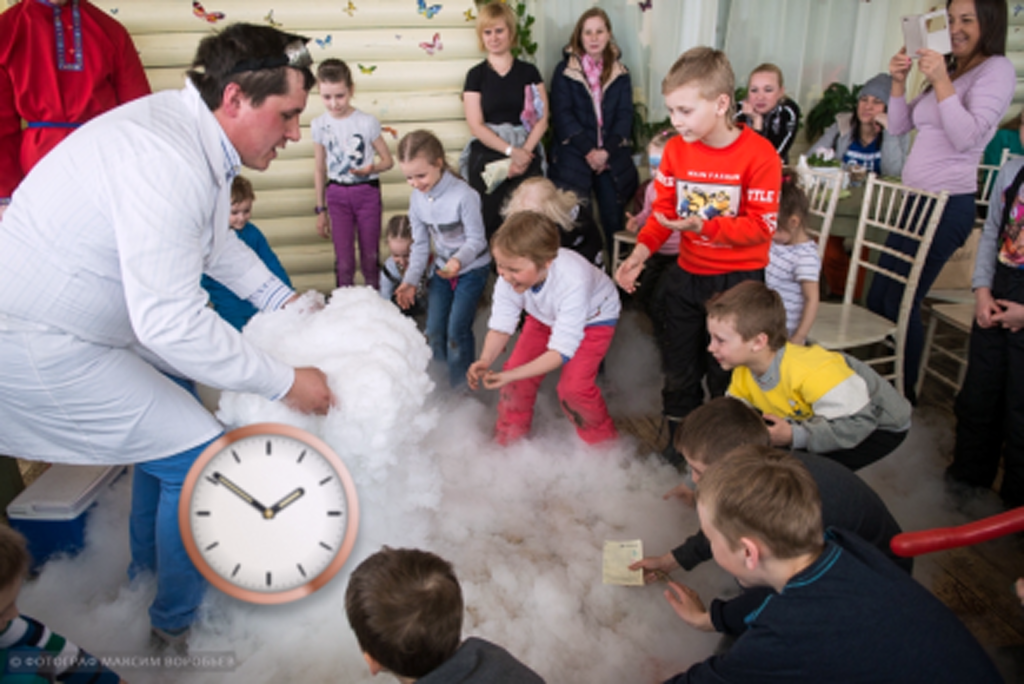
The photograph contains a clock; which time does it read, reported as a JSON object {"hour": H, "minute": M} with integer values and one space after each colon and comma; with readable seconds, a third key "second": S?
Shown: {"hour": 1, "minute": 51}
